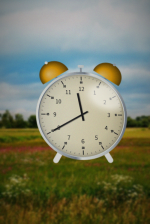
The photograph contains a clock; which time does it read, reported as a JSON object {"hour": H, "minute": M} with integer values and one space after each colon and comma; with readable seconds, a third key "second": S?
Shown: {"hour": 11, "minute": 40}
